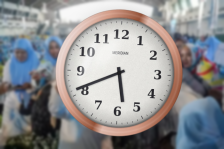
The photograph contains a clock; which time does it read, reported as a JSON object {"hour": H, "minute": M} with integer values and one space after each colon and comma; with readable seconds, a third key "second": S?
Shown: {"hour": 5, "minute": 41}
